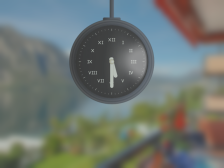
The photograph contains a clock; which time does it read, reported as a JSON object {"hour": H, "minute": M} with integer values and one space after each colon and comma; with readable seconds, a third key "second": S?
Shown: {"hour": 5, "minute": 30}
